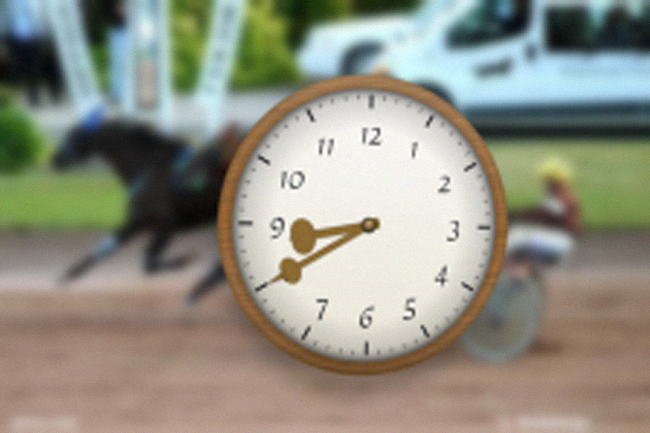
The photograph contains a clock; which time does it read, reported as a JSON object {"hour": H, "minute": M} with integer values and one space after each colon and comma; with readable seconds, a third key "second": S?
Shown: {"hour": 8, "minute": 40}
